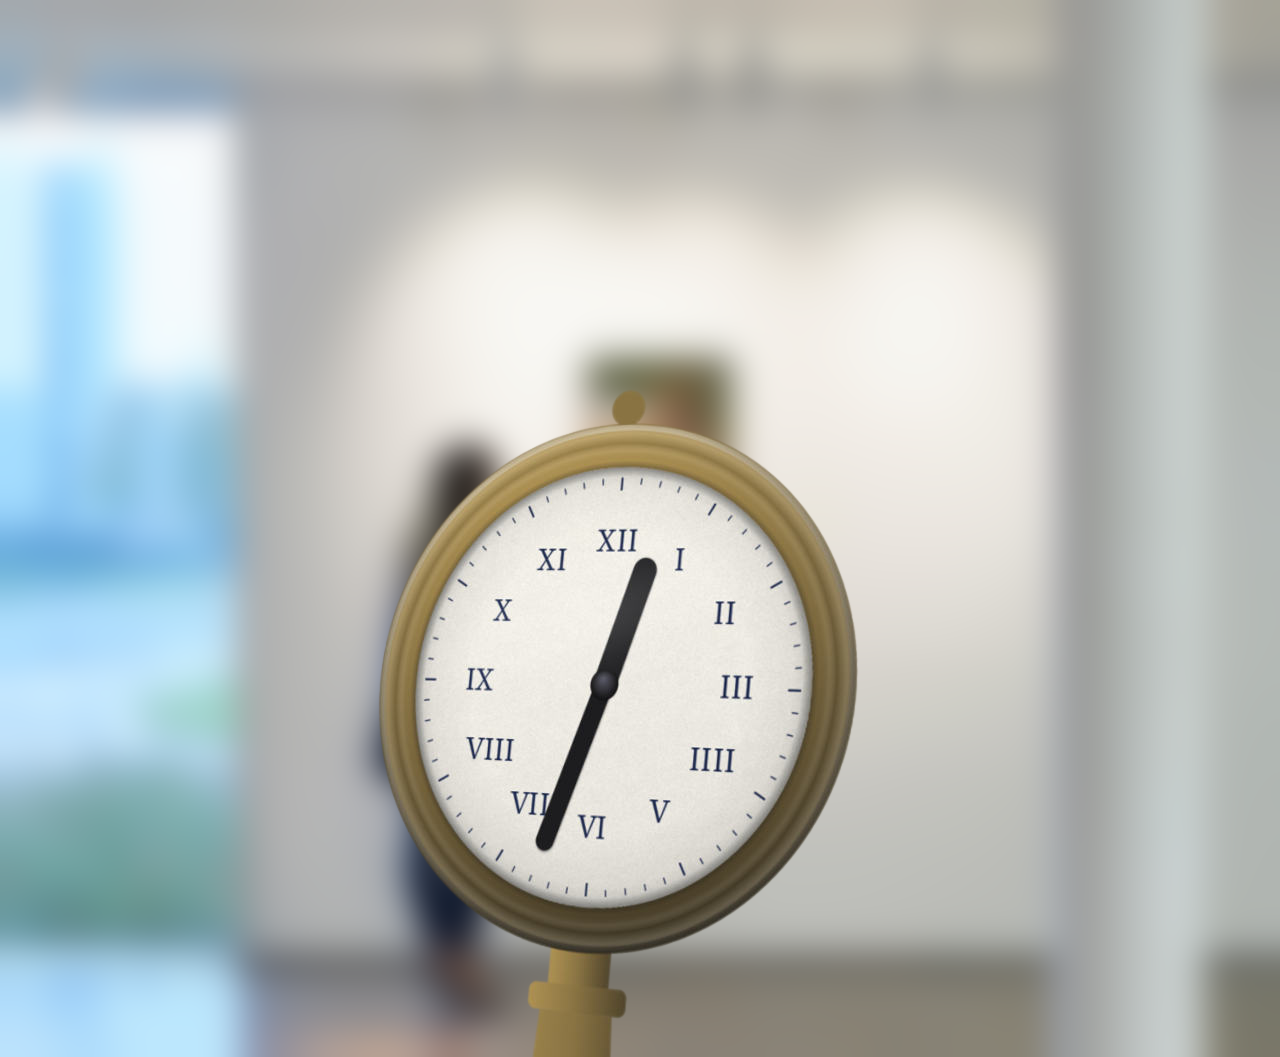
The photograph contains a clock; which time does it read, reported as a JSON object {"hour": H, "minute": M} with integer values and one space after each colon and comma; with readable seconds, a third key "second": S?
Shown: {"hour": 12, "minute": 33}
